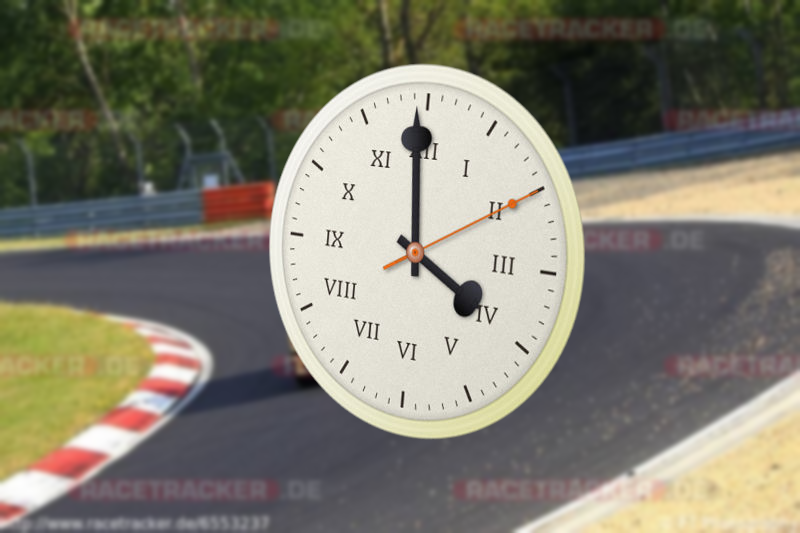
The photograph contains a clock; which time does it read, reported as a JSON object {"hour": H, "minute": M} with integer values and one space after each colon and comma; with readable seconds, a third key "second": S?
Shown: {"hour": 3, "minute": 59, "second": 10}
